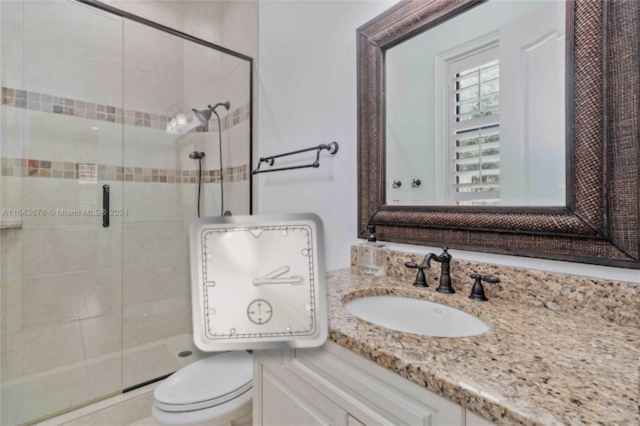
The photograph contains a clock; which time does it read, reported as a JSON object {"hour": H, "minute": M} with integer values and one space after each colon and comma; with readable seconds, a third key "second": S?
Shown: {"hour": 2, "minute": 15}
